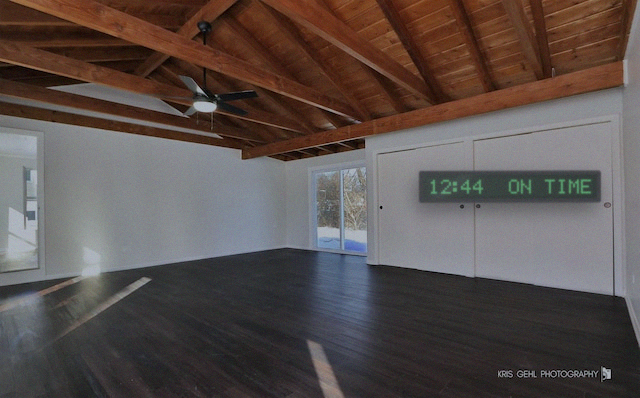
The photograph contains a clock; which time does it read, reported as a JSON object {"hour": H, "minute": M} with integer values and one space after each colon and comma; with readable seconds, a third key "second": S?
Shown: {"hour": 12, "minute": 44}
